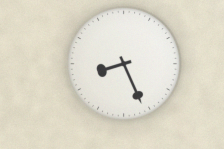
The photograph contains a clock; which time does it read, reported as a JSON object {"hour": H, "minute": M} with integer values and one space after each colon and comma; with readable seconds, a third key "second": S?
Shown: {"hour": 8, "minute": 26}
